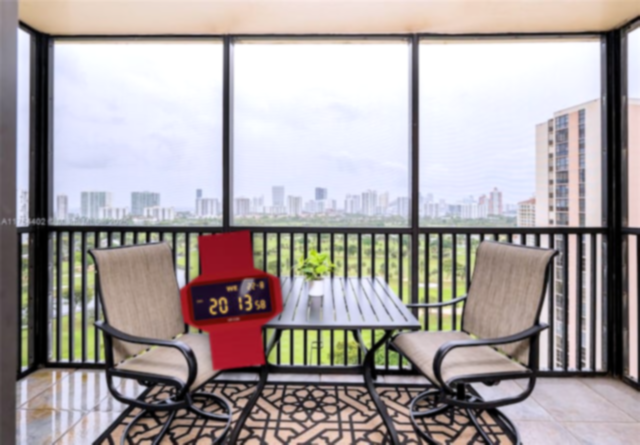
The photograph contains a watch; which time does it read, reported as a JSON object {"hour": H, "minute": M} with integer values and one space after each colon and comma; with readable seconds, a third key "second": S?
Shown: {"hour": 20, "minute": 13}
